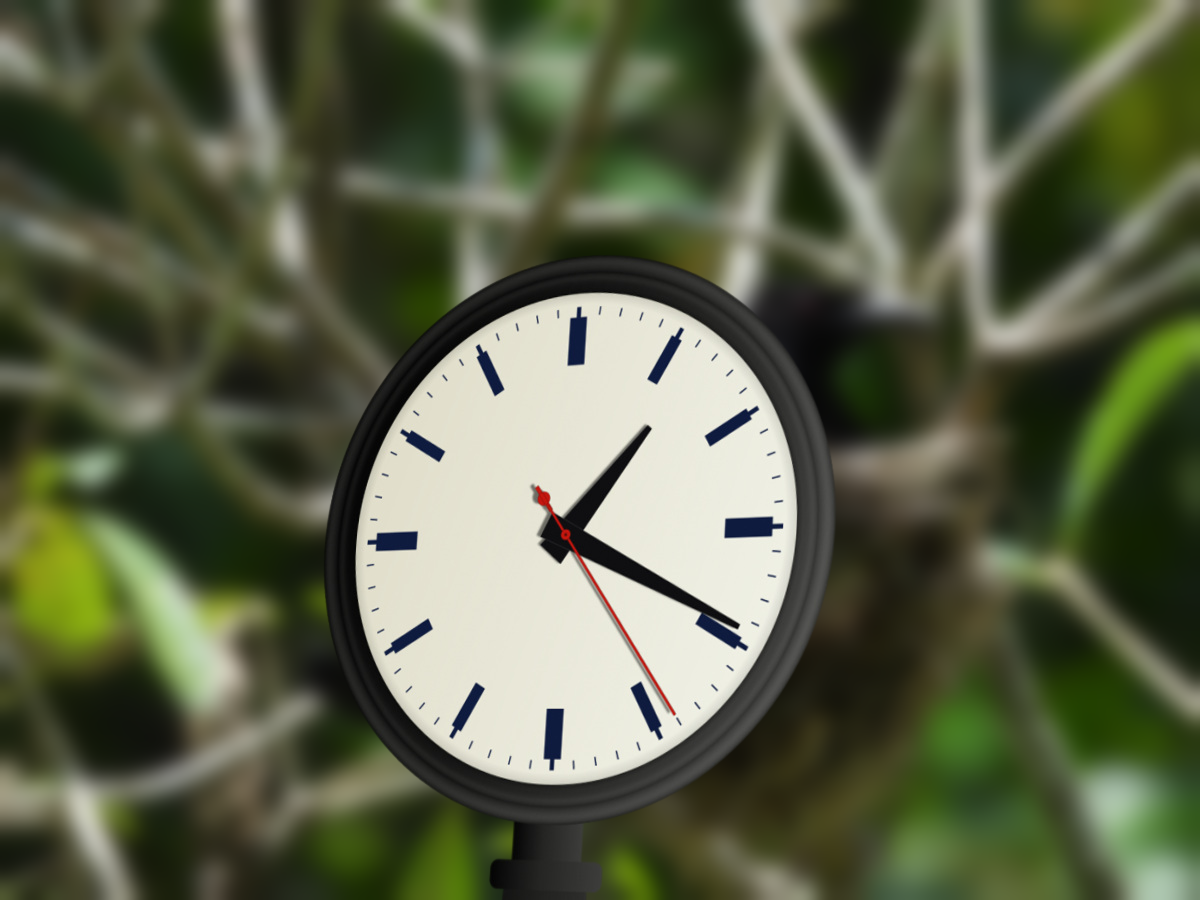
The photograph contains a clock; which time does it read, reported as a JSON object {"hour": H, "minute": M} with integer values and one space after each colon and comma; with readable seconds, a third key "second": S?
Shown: {"hour": 1, "minute": 19, "second": 24}
